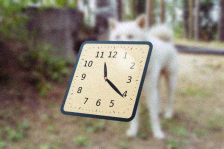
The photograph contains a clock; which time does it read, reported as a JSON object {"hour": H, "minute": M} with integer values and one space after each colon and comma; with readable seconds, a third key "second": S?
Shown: {"hour": 11, "minute": 21}
